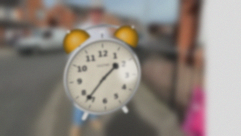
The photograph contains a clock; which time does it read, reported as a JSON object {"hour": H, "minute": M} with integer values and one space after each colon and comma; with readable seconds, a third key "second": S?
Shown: {"hour": 1, "minute": 37}
